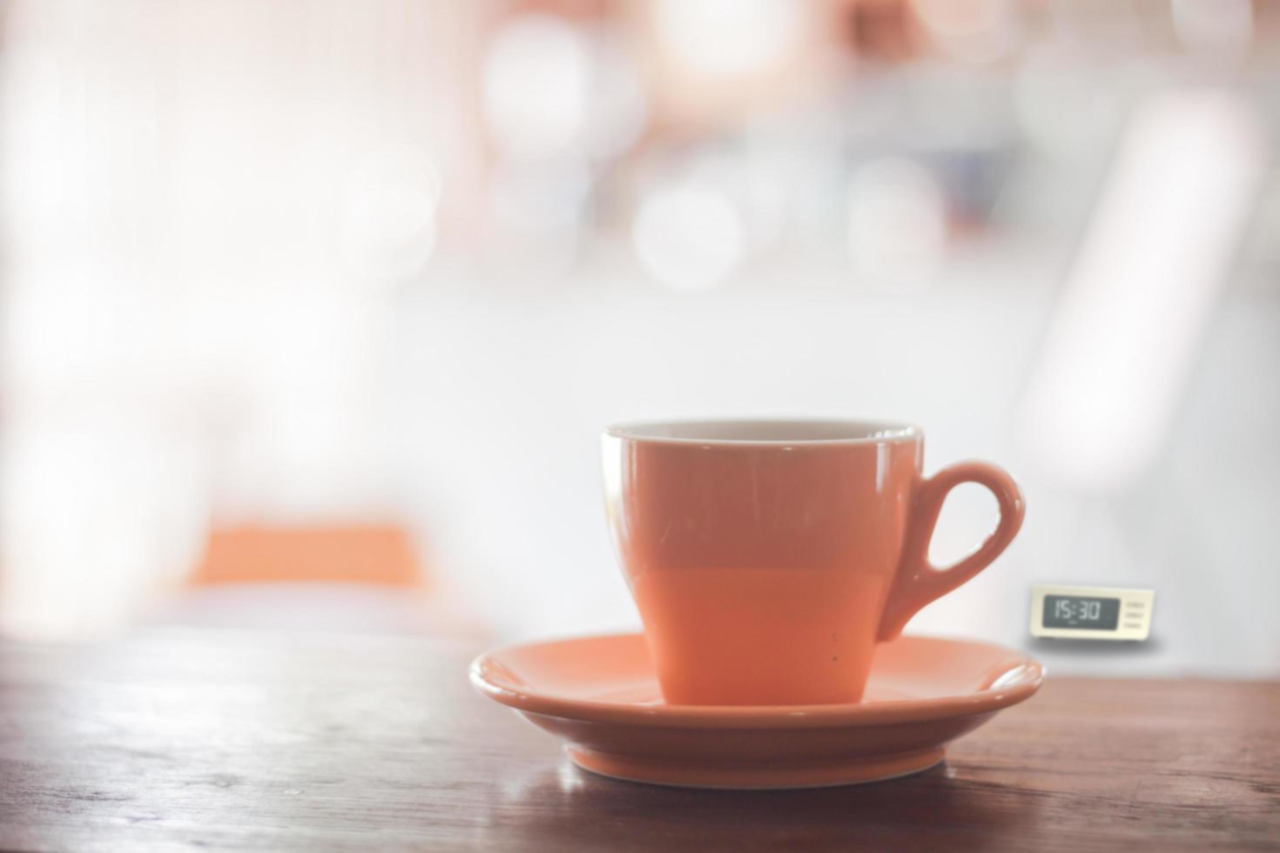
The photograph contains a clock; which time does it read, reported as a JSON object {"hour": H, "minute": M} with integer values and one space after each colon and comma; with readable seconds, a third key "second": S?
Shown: {"hour": 15, "minute": 30}
